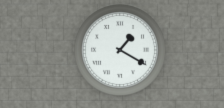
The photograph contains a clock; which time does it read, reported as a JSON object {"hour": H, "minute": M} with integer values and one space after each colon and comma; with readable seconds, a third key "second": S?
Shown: {"hour": 1, "minute": 20}
